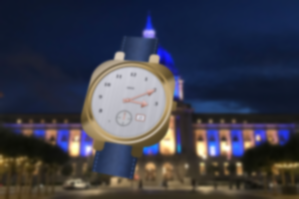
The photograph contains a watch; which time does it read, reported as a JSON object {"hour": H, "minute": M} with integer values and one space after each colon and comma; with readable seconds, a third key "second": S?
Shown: {"hour": 3, "minute": 10}
